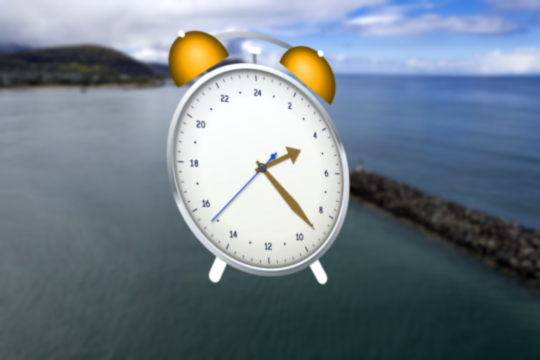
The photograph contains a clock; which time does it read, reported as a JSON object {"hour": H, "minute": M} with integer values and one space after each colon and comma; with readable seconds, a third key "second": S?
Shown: {"hour": 4, "minute": 22, "second": 38}
